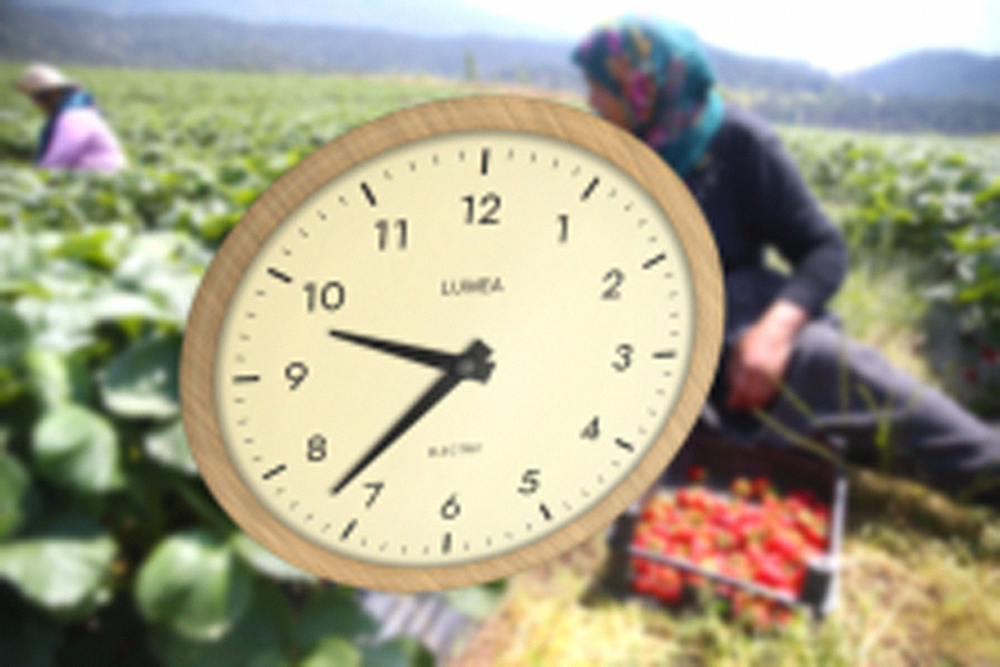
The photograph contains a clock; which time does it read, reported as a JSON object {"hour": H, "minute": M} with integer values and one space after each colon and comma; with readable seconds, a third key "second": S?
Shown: {"hour": 9, "minute": 37}
